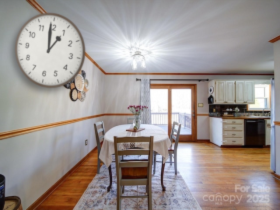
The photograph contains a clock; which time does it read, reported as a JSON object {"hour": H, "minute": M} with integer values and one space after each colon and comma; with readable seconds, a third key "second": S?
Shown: {"hour": 12, "minute": 59}
